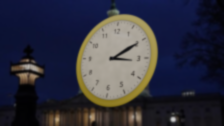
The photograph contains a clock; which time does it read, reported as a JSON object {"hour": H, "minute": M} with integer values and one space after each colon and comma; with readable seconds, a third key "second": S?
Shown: {"hour": 3, "minute": 10}
